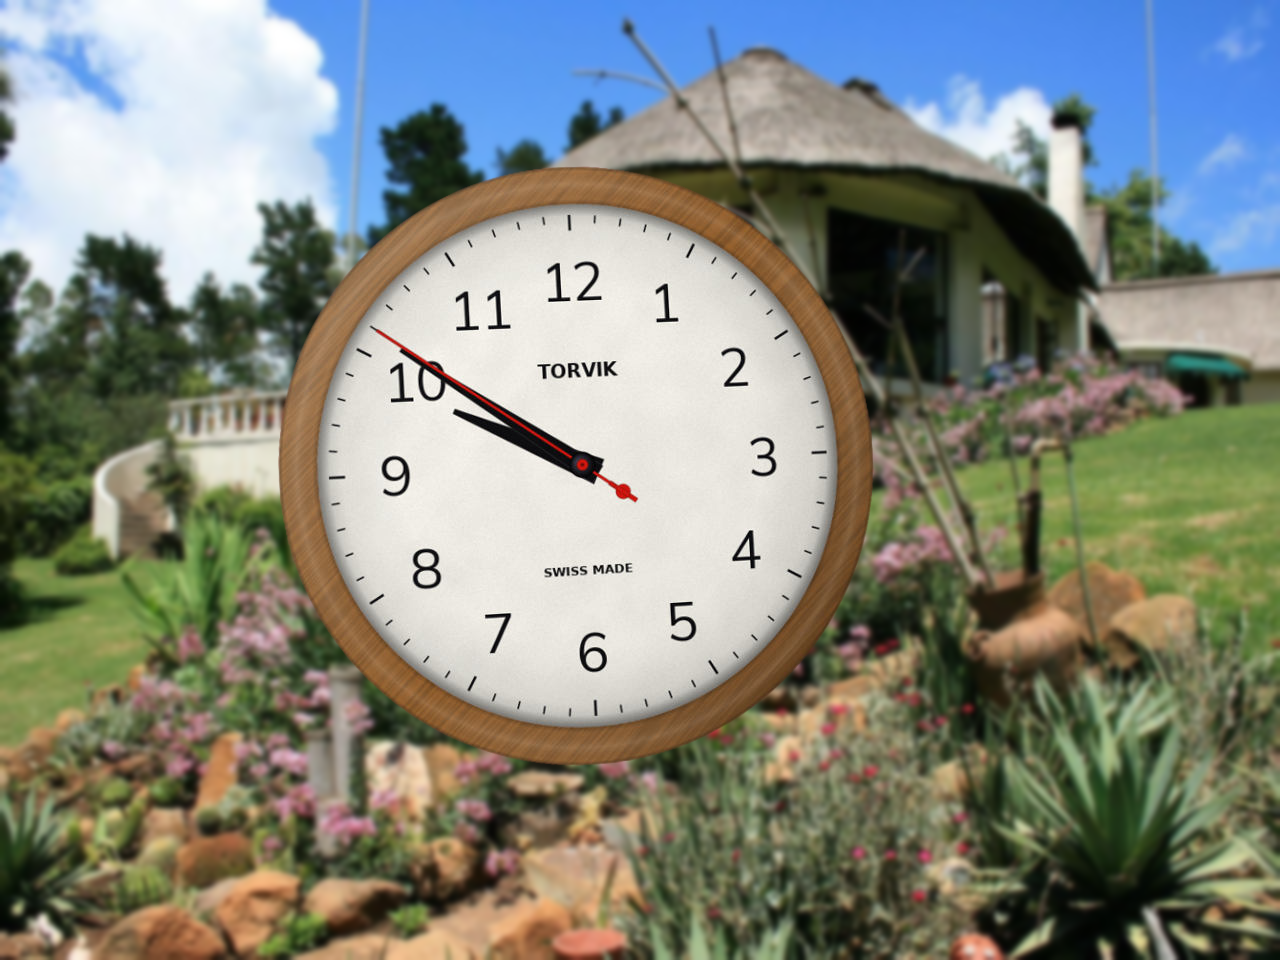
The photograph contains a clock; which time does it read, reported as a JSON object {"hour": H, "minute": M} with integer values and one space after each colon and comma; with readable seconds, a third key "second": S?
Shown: {"hour": 9, "minute": 50, "second": 51}
